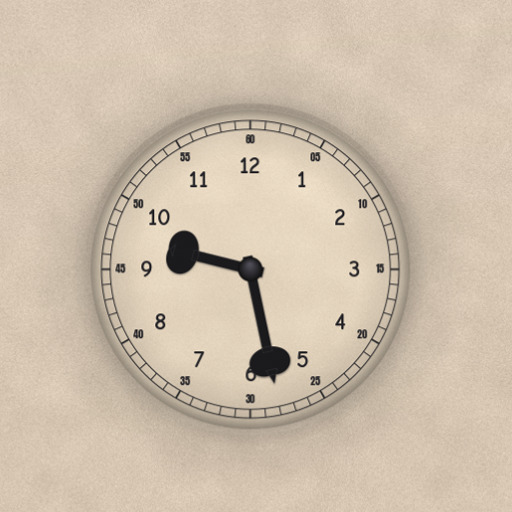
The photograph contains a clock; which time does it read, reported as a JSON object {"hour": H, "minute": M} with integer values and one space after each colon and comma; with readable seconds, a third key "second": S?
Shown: {"hour": 9, "minute": 28}
